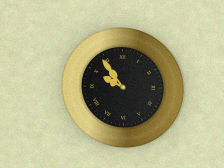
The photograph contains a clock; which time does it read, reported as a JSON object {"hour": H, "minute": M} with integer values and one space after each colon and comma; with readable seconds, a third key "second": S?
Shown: {"hour": 9, "minute": 54}
